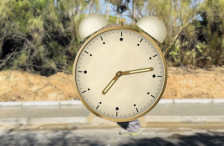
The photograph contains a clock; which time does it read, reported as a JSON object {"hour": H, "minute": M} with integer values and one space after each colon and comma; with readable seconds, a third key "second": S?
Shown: {"hour": 7, "minute": 13}
